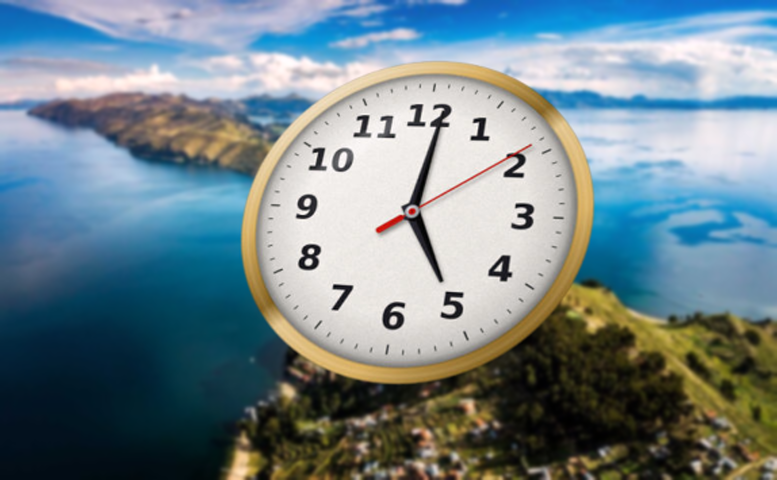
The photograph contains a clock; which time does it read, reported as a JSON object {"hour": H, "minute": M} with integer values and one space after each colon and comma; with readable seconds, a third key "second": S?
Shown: {"hour": 5, "minute": 1, "second": 9}
